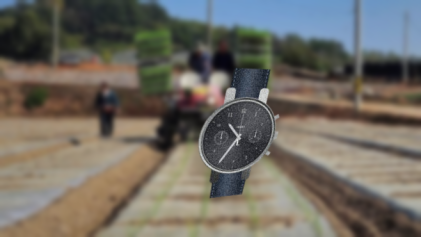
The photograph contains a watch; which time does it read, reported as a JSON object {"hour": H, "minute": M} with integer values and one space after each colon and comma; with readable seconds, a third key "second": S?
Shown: {"hour": 10, "minute": 35}
